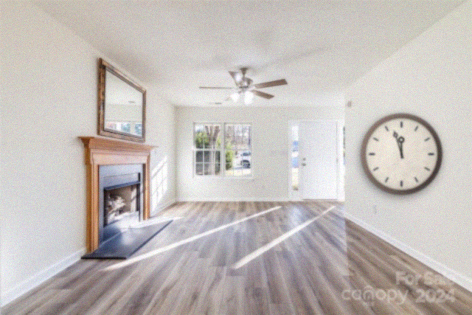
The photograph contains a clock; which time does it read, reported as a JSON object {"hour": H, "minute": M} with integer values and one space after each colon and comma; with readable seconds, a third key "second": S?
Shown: {"hour": 11, "minute": 57}
